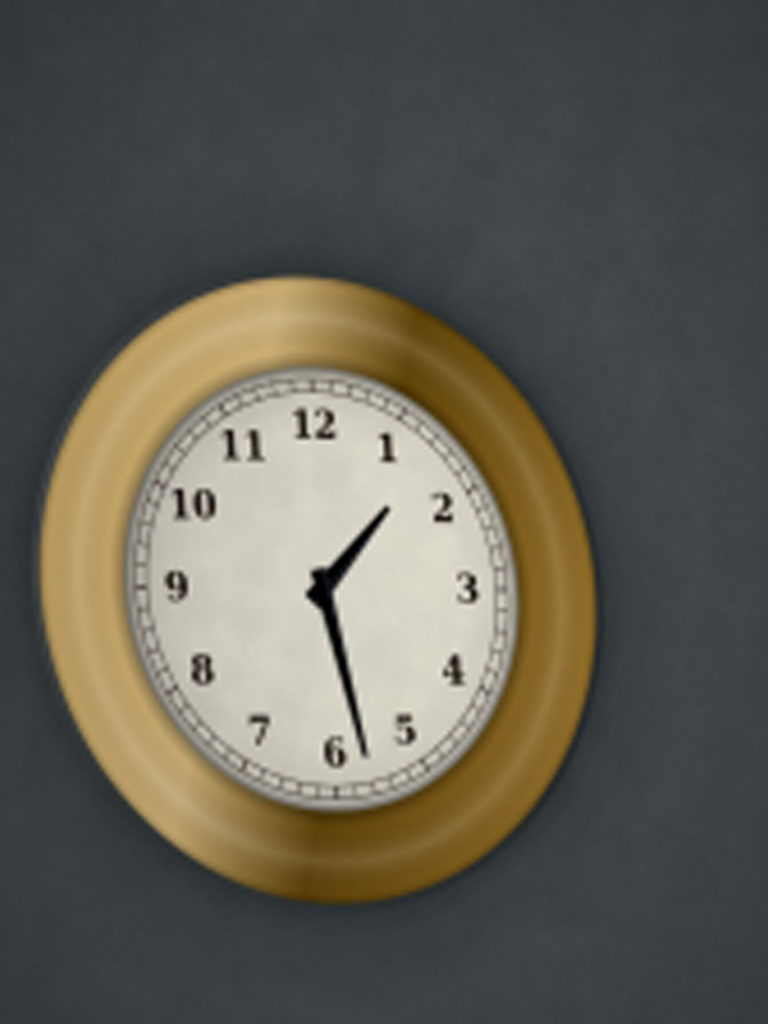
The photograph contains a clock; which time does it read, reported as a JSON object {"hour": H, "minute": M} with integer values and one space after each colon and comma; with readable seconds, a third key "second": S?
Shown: {"hour": 1, "minute": 28}
